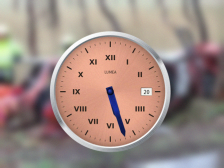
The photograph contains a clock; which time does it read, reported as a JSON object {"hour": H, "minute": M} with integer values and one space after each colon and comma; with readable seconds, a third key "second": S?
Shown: {"hour": 5, "minute": 27}
